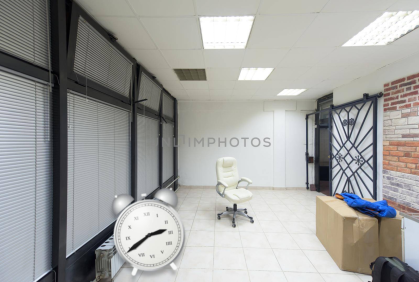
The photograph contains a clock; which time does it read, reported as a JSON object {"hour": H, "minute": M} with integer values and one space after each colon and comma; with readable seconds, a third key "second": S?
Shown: {"hour": 2, "minute": 40}
